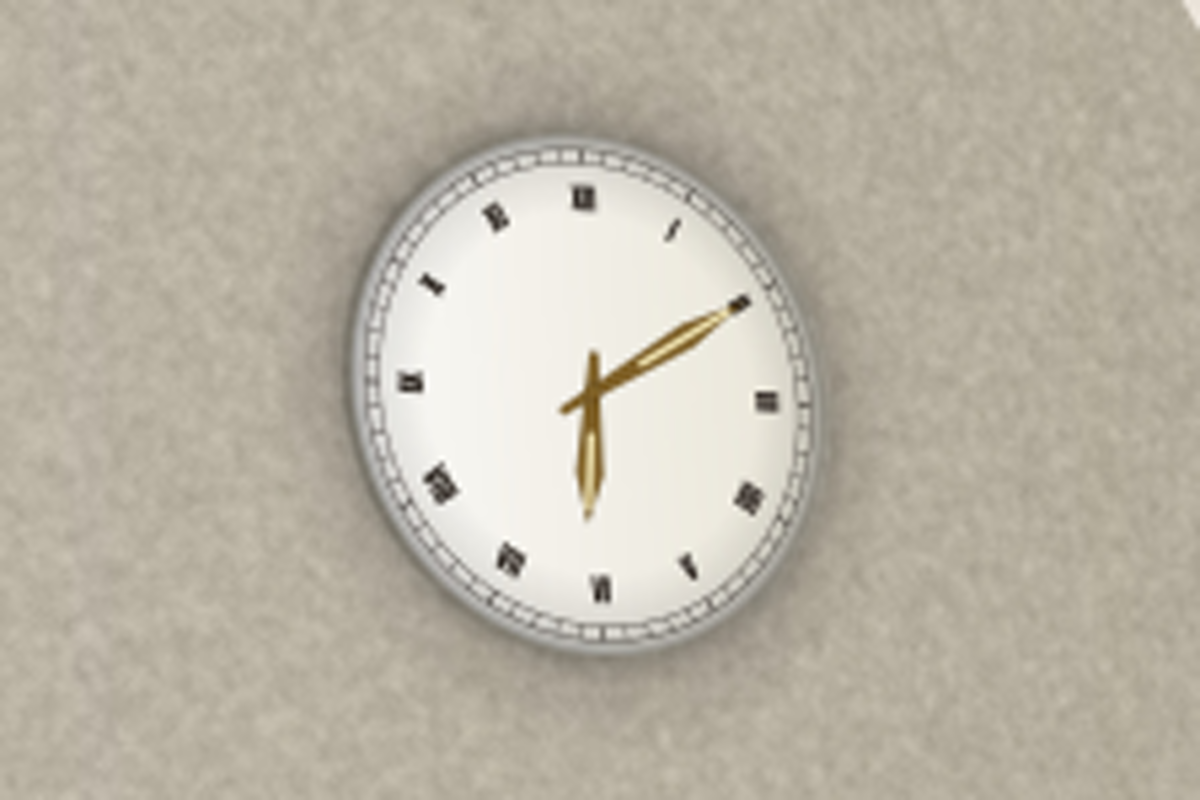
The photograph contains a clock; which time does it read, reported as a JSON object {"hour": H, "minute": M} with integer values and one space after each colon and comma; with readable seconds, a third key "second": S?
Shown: {"hour": 6, "minute": 10}
